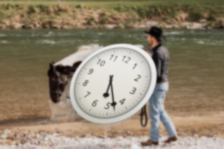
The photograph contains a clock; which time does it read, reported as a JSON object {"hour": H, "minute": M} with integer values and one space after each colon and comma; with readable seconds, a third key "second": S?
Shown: {"hour": 5, "minute": 23}
